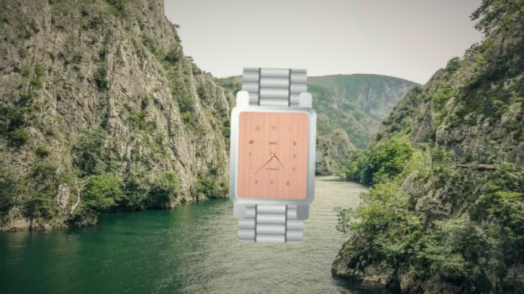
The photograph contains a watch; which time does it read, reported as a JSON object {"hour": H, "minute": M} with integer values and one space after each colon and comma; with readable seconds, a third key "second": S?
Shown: {"hour": 4, "minute": 37}
